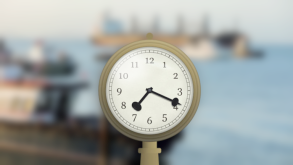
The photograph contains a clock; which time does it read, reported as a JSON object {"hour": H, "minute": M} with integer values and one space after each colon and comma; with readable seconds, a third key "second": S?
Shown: {"hour": 7, "minute": 19}
